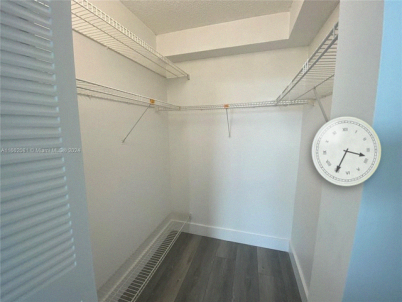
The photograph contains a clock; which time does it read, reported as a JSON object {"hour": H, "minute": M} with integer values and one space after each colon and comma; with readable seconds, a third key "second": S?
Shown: {"hour": 3, "minute": 35}
